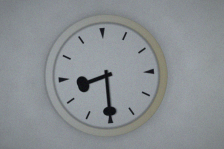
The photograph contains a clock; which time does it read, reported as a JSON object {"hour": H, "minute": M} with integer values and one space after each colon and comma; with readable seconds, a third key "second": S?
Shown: {"hour": 8, "minute": 30}
